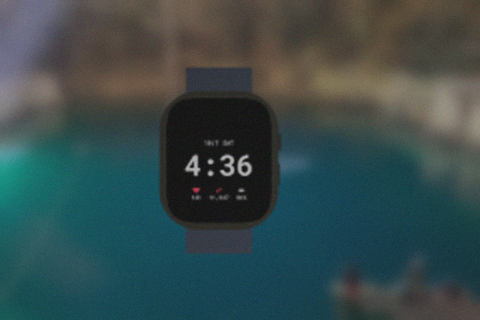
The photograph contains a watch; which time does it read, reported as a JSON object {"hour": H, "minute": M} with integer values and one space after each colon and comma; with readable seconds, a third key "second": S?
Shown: {"hour": 4, "minute": 36}
